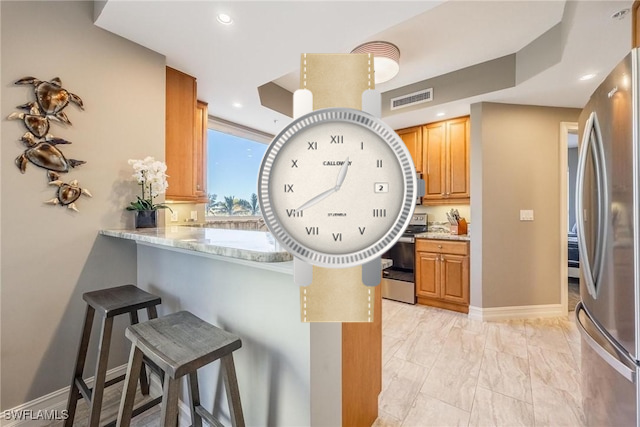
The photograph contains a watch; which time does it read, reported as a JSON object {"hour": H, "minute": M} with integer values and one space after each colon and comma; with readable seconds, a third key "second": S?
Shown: {"hour": 12, "minute": 40}
